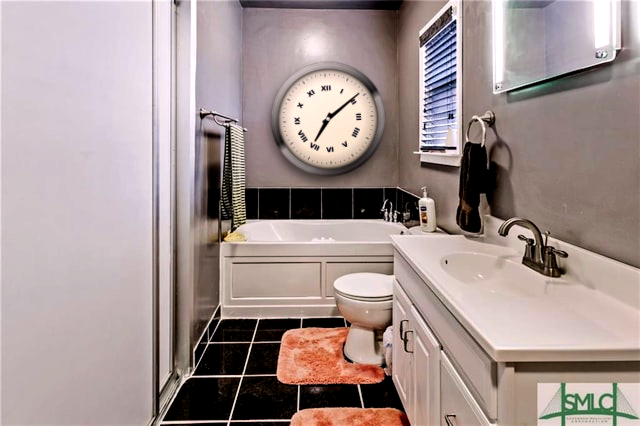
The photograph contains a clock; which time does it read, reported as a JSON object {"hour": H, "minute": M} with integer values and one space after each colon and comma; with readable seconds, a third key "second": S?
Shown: {"hour": 7, "minute": 9}
